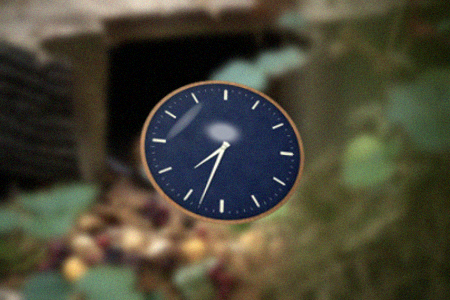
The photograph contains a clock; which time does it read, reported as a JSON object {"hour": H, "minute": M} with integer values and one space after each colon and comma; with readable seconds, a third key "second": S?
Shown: {"hour": 7, "minute": 33}
